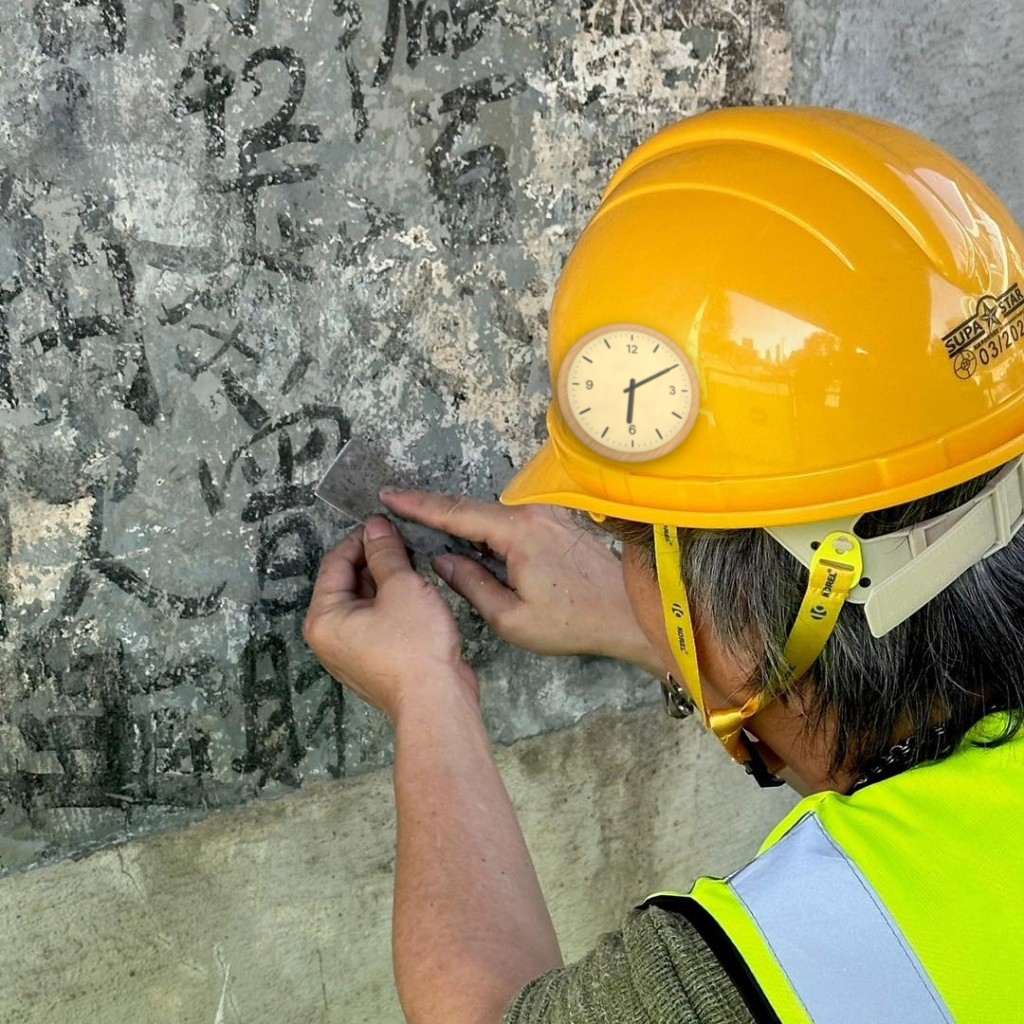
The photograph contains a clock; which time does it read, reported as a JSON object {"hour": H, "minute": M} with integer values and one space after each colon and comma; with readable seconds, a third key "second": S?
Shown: {"hour": 6, "minute": 10}
